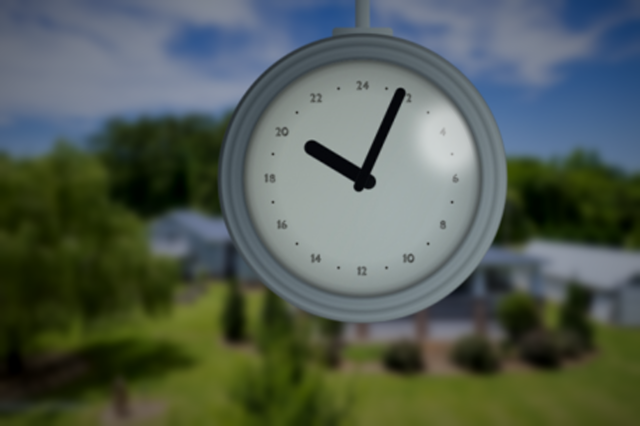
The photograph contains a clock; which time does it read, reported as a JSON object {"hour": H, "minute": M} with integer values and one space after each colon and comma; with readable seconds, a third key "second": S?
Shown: {"hour": 20, "minute": 4}
